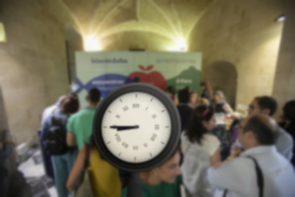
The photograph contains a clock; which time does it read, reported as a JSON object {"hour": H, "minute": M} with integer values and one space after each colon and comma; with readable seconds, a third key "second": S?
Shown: {"hour": 8, "minute": 45}
